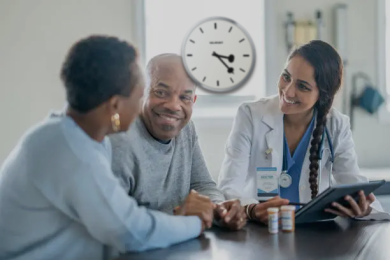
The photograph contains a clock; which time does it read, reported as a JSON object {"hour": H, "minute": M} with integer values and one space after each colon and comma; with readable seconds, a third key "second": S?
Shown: {"hour": 3, "minute": 23}
